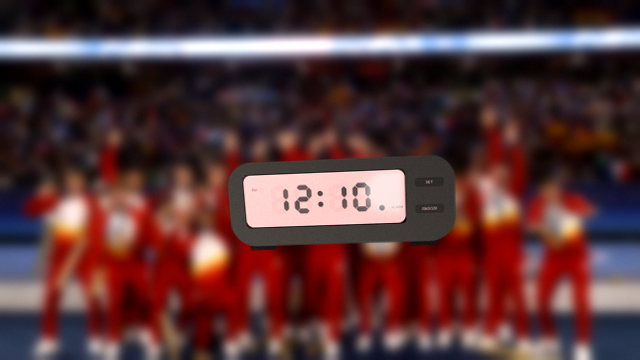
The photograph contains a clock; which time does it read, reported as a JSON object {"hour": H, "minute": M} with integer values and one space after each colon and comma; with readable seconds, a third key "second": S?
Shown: {"hour": 12, "minute": 10}
